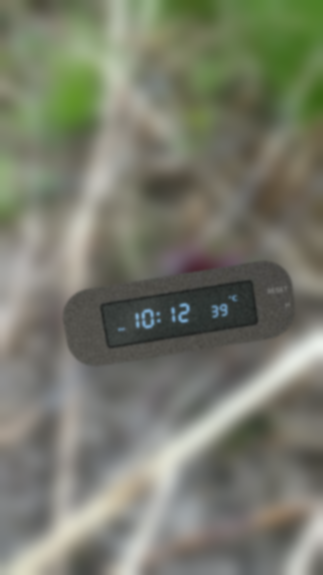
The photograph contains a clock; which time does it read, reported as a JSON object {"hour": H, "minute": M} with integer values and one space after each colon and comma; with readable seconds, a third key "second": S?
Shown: {"hour": 10, "minute": 12}
